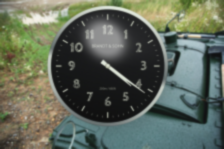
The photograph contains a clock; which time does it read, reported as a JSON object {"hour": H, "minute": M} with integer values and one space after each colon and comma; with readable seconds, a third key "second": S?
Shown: {"hour": 4, "minute": 21}
